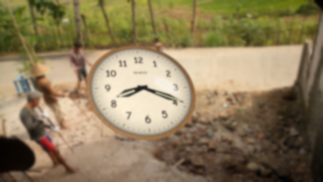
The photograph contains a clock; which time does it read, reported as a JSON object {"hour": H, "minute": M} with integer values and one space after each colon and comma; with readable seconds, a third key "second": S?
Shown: {"hour": 8, "minute": 19}
